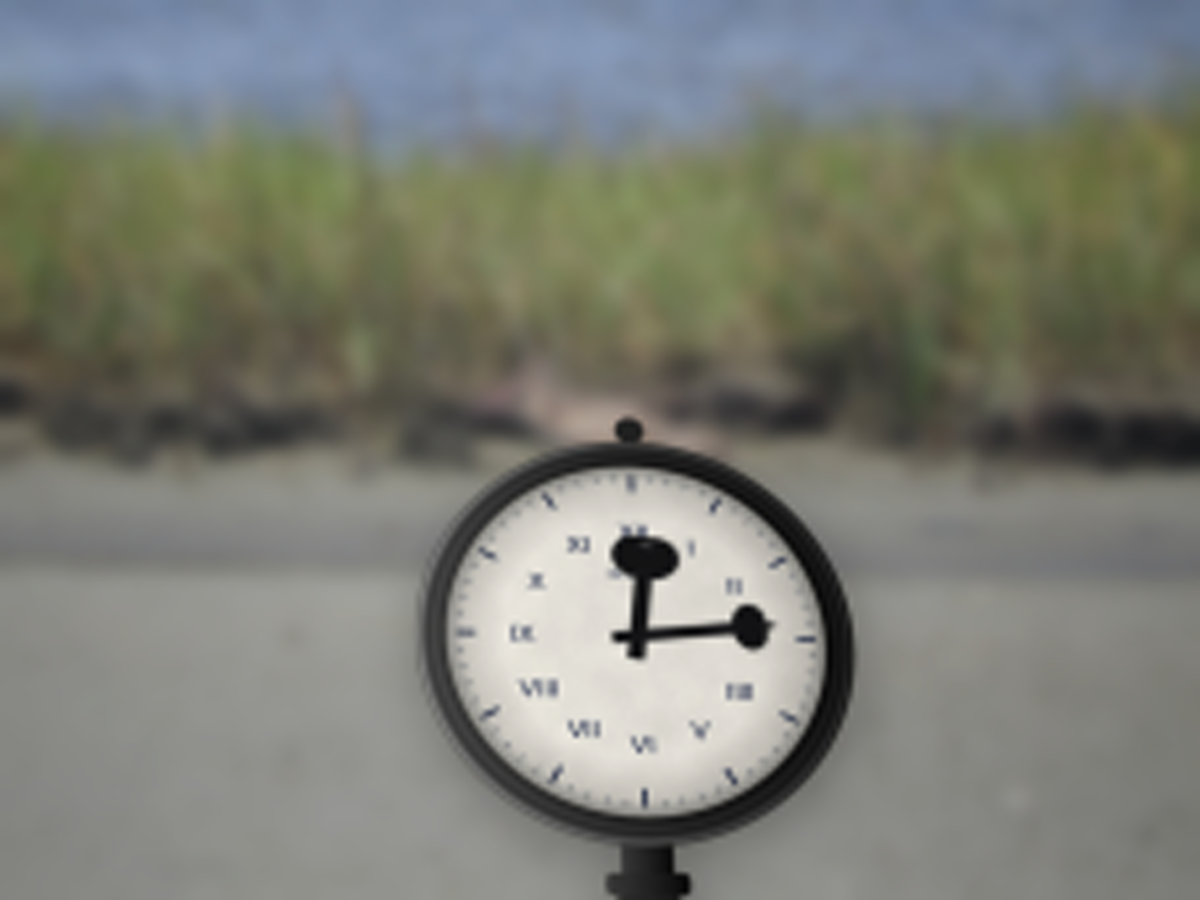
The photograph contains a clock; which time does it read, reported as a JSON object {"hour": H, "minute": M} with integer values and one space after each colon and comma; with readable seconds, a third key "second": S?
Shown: {"hour": 12, "minute": 14}
